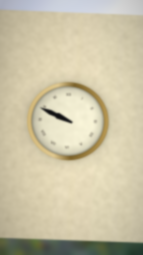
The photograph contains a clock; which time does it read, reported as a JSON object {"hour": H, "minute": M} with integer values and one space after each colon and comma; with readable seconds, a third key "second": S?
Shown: {"hour": 9, "minute": 49}
